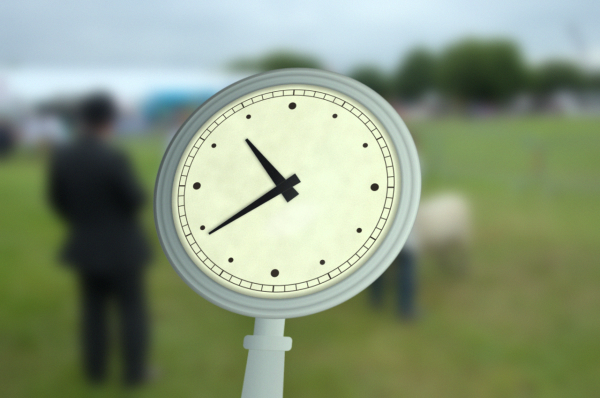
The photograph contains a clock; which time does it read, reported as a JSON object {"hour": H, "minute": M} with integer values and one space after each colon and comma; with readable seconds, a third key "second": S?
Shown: {"hour": 10, "minute": 39}
